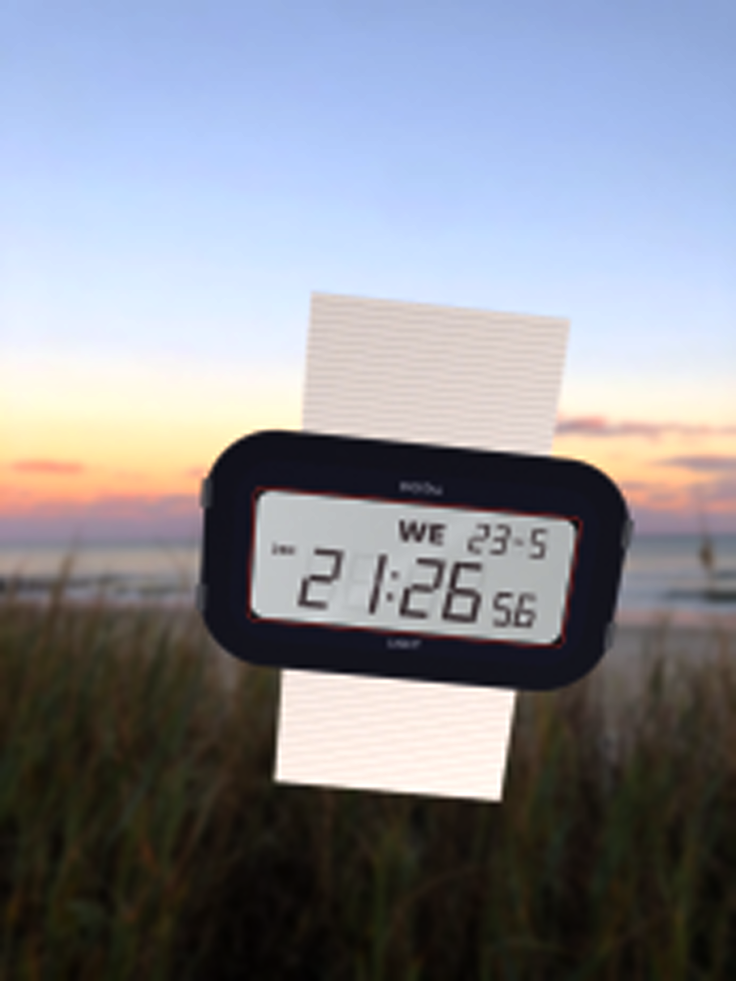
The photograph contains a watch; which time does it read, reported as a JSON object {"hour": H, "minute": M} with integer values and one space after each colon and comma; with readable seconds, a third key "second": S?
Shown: {"hour": 21, "minute": 26, "second": 56}
